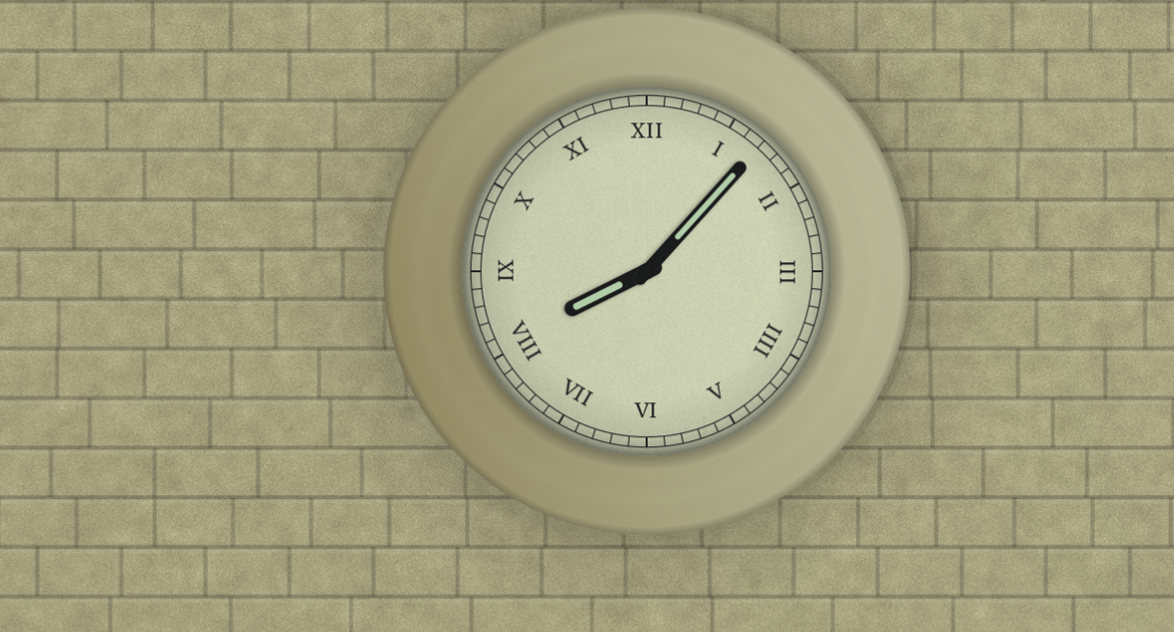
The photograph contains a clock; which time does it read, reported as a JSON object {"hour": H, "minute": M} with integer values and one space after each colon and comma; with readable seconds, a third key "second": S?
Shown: {"hour": 8, "minute": 7}
